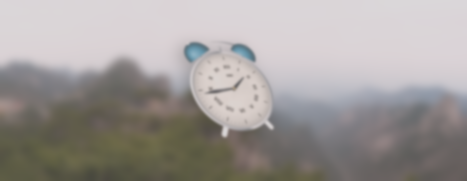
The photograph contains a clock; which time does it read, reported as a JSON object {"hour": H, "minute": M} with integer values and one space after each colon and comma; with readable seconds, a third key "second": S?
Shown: {"hour": 1, "minute": 44}
